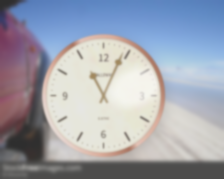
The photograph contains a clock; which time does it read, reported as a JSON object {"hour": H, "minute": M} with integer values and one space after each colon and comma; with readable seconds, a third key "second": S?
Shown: {"hour": 11, "minute": 4}
